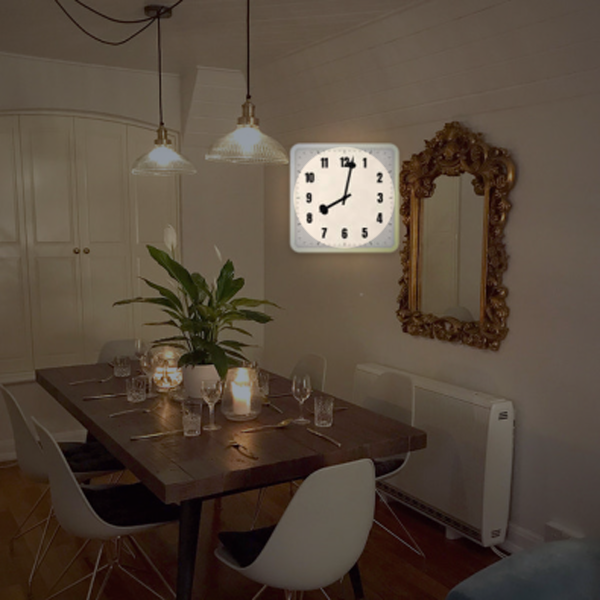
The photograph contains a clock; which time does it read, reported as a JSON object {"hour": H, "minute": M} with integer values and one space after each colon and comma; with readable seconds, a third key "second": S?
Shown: {"hour": 8, "minute": 2}
